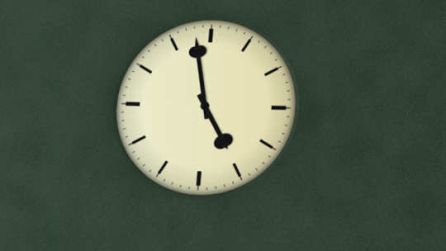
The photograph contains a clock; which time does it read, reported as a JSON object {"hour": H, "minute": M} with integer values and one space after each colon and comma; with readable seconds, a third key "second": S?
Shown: {"hour": 4, "minute": 58}
